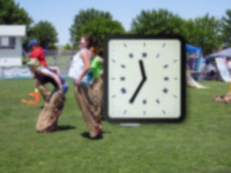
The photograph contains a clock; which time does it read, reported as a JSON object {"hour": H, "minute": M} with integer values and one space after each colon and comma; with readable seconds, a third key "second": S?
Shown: {"hour": 11, "minute": 35}
